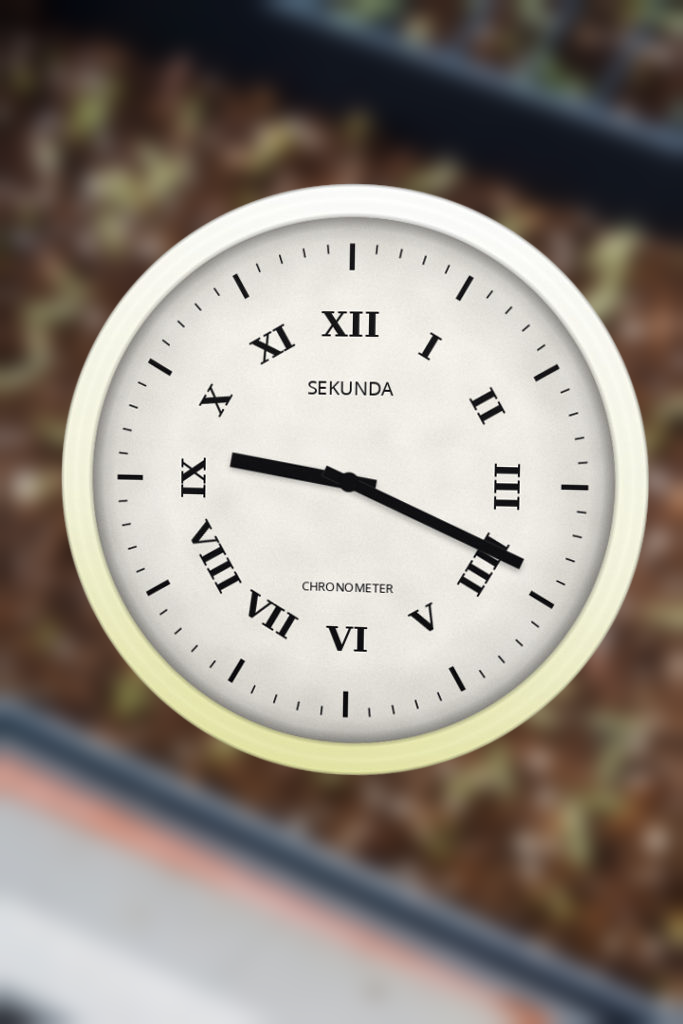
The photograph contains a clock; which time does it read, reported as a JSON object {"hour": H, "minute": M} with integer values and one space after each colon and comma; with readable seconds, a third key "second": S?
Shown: {"hour": 9, "minute": 19}
